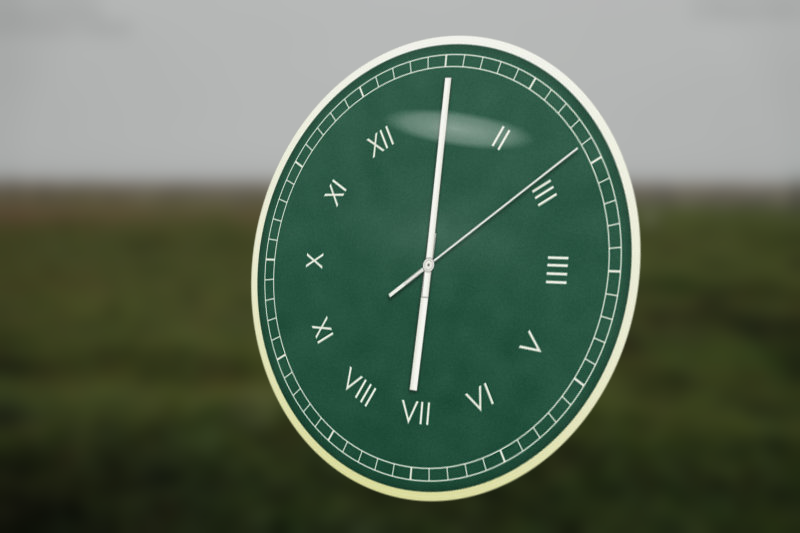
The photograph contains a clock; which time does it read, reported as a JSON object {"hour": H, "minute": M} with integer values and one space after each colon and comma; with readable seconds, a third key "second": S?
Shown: {"hour": 7, "minute": 5, "second": 14}
